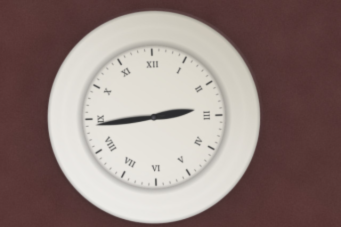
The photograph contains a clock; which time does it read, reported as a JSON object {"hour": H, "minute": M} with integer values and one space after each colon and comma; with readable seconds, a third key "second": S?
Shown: {"hour": 2, "minute": 44}
